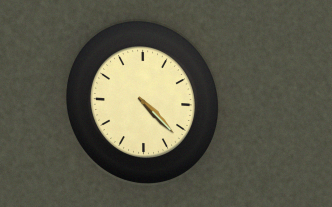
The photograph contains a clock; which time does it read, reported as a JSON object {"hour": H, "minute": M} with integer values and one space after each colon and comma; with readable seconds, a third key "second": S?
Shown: {"hour": 4, "minute": 22}
